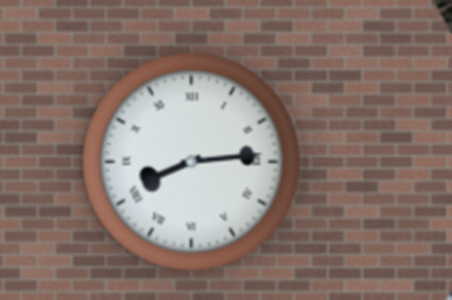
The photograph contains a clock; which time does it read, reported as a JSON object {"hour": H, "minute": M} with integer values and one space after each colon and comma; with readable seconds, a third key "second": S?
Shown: {"hour": 8, "minute": 14}
